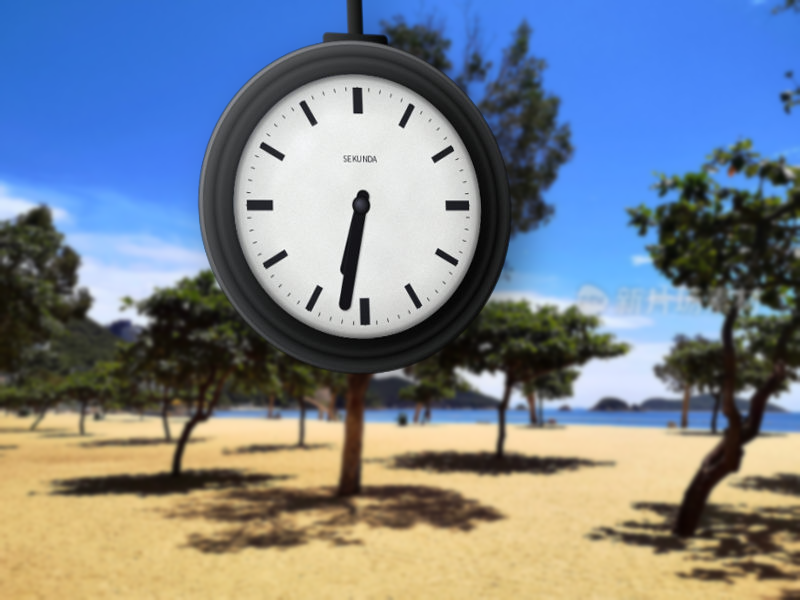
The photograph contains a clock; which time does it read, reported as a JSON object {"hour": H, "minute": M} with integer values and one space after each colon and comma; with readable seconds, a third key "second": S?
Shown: {"hour": 6, "minute": 32}
